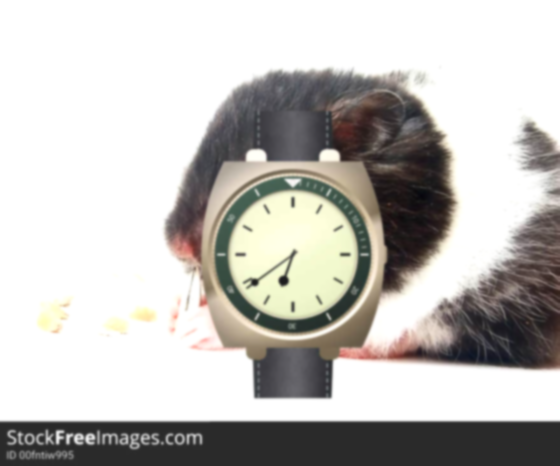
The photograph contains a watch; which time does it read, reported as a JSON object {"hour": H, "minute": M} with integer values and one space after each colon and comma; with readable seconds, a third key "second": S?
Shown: {"hour": 6, "minute": 39}
